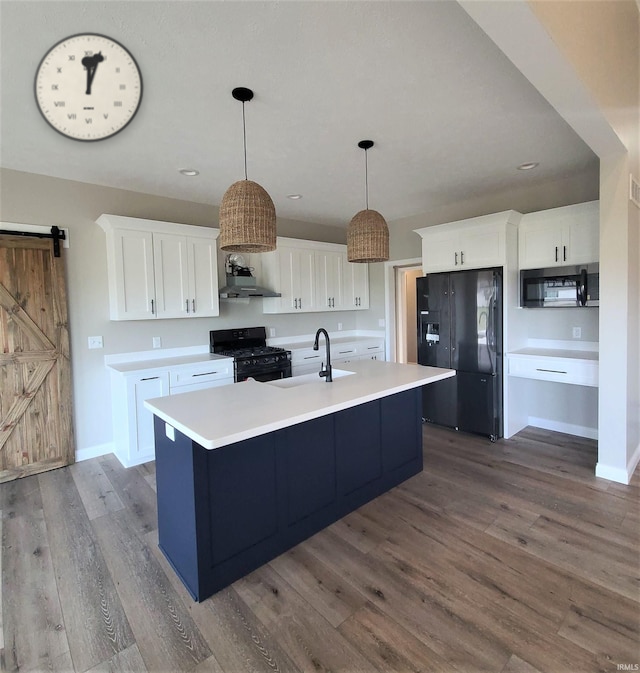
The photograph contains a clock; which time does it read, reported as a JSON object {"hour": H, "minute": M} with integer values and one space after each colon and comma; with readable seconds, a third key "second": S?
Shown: {"hour": 12, "minute": 3}
